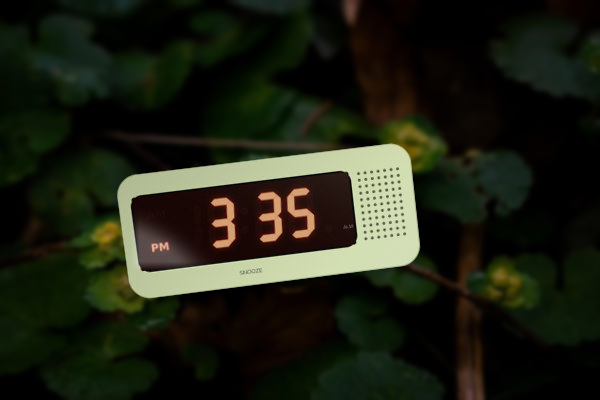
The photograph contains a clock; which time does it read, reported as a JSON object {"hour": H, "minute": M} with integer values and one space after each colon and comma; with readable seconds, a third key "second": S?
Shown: {"hour": 3, "minute": 35}
